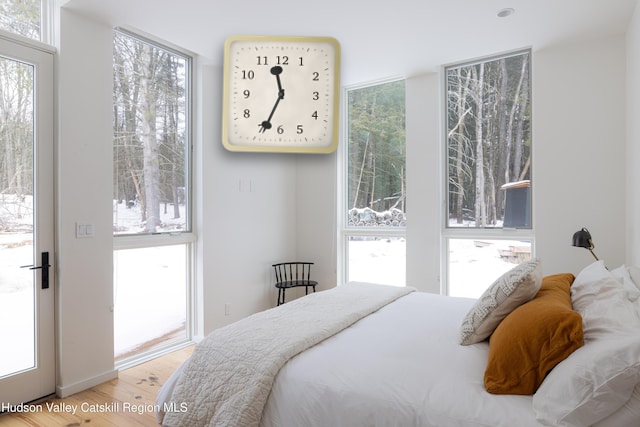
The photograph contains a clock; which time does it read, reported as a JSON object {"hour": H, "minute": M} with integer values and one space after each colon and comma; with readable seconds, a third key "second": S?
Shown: {"hour": 11, "minute": 34}
